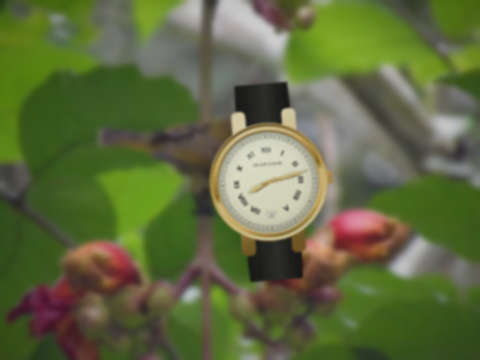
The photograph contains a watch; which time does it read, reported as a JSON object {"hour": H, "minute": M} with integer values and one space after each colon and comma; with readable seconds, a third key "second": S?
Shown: {"hour": 8, "minute": 13}
